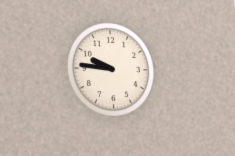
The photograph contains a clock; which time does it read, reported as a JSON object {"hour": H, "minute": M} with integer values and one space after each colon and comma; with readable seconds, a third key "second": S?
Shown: {"hour": 9, "minute": 46}
